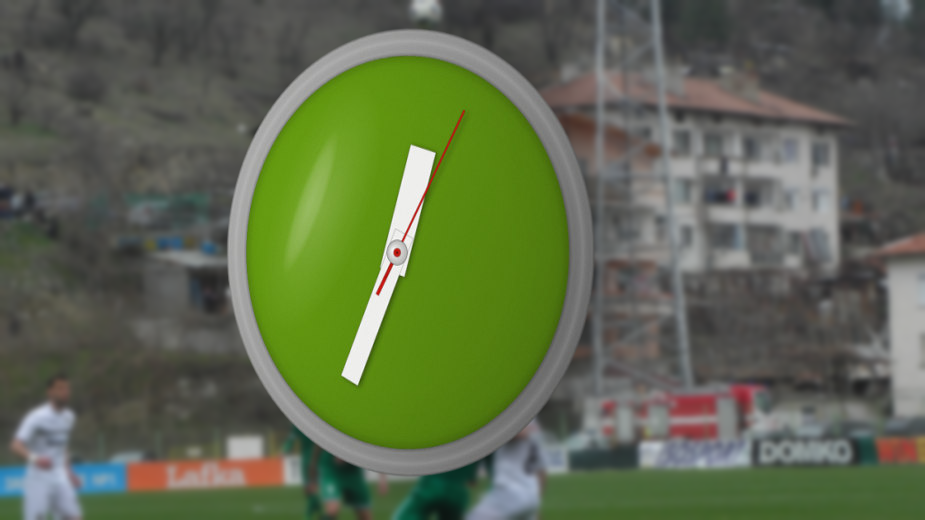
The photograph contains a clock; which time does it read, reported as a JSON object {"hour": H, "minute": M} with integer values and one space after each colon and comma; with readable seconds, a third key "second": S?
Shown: {"hour": 12, "minute": 34, "second": 5}
